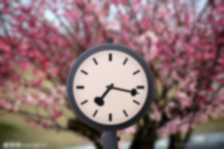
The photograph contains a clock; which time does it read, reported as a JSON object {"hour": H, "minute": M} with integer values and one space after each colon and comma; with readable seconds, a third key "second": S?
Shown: {"hour": 7, "minute": 17}
